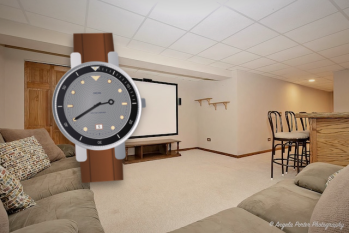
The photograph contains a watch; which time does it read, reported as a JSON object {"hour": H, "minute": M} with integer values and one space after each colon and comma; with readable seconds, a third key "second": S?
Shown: {"hour": 2, "minute": 40}
